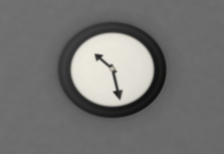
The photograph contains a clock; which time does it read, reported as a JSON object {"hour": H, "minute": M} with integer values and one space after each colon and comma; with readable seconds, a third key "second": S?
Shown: {"hour": 10, "minute": 28}
